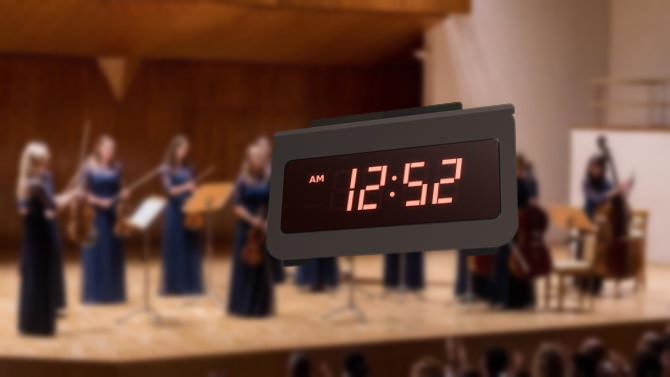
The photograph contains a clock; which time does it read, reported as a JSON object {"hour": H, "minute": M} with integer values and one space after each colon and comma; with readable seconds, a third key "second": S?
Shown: {"hour": 12, "minute": 52}
